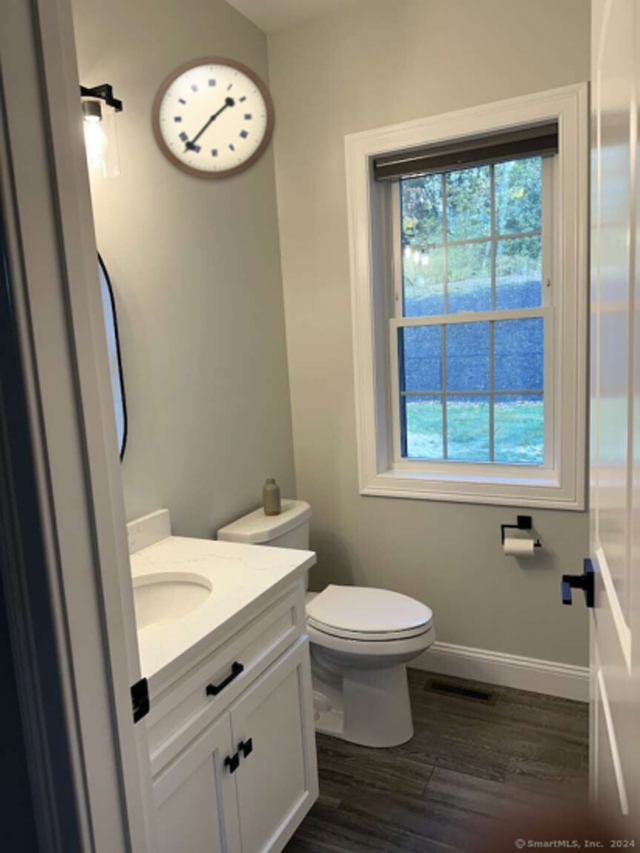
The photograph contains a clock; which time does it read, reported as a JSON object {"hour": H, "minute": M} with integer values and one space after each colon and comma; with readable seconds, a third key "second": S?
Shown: {"hour": 1, "minute": 37}
